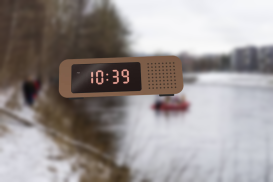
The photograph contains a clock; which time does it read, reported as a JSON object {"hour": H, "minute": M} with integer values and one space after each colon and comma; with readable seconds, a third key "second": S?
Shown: {"hour": 10, "minute": 39}
